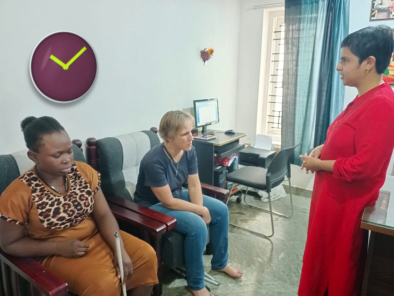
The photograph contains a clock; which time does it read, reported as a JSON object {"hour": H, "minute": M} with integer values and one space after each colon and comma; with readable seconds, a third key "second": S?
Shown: {"hour": 10, "minute": 8}
